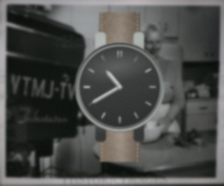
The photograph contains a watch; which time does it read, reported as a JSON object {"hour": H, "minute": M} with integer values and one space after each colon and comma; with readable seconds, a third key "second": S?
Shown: {"hour": 10, "minute": 40}
